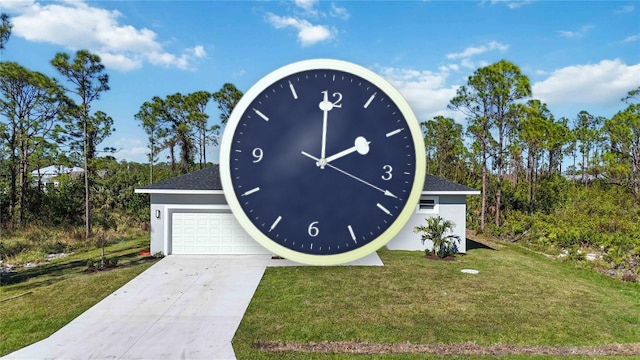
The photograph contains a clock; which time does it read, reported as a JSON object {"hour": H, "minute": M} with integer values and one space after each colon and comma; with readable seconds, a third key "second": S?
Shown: {"hour": 1, "minute": 59, "second": 18}
